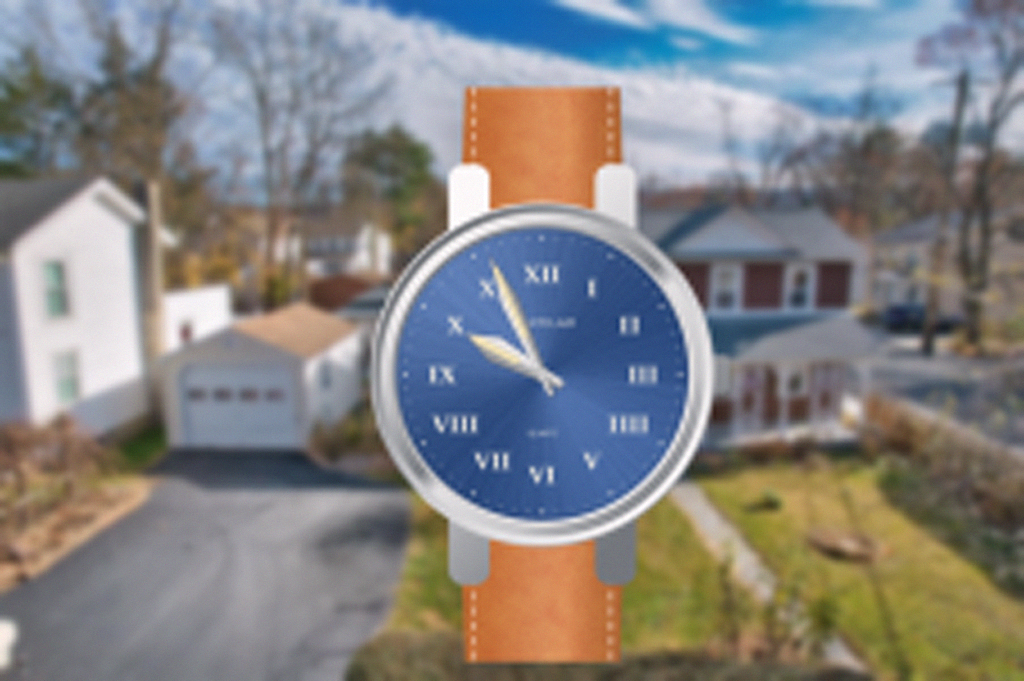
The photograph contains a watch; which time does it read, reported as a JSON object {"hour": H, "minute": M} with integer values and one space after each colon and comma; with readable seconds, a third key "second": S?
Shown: {"hour": 9, "minute": 56}
